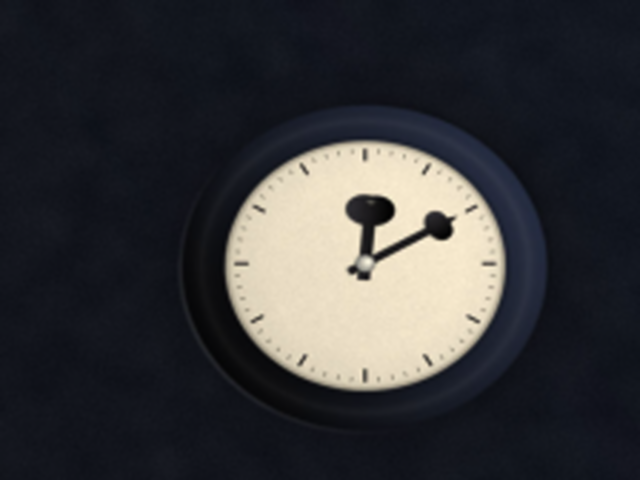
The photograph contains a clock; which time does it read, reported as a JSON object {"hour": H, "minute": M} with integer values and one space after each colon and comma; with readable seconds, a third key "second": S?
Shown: {"hour": 12, "minute": 10}
